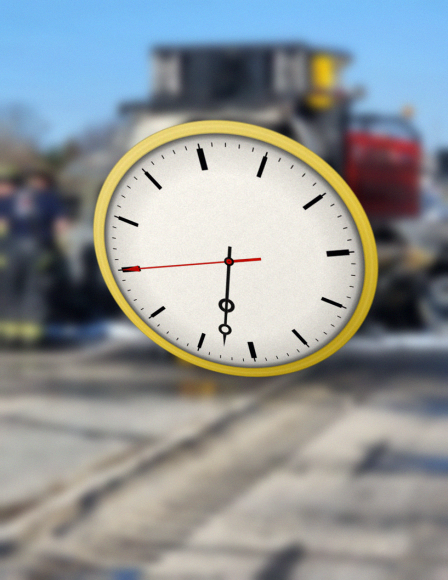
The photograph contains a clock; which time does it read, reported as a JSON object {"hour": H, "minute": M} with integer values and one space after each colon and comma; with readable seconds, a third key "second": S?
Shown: {"hour": 6, "minute": 32, "second": 45}
